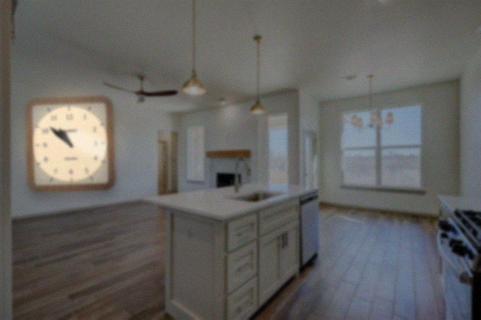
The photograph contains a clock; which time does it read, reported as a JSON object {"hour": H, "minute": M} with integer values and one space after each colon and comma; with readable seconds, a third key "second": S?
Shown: {"hour": 10, "minute": 52}
